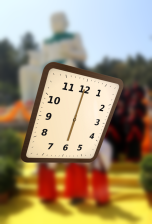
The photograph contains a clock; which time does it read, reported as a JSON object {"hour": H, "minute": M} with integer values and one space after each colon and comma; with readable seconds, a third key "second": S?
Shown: {"hour": 6, "minute": 0}
